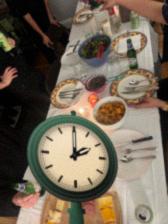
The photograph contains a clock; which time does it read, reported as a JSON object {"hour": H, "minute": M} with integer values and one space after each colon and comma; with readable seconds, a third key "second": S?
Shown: {"hour": 2, "minute": 0}
